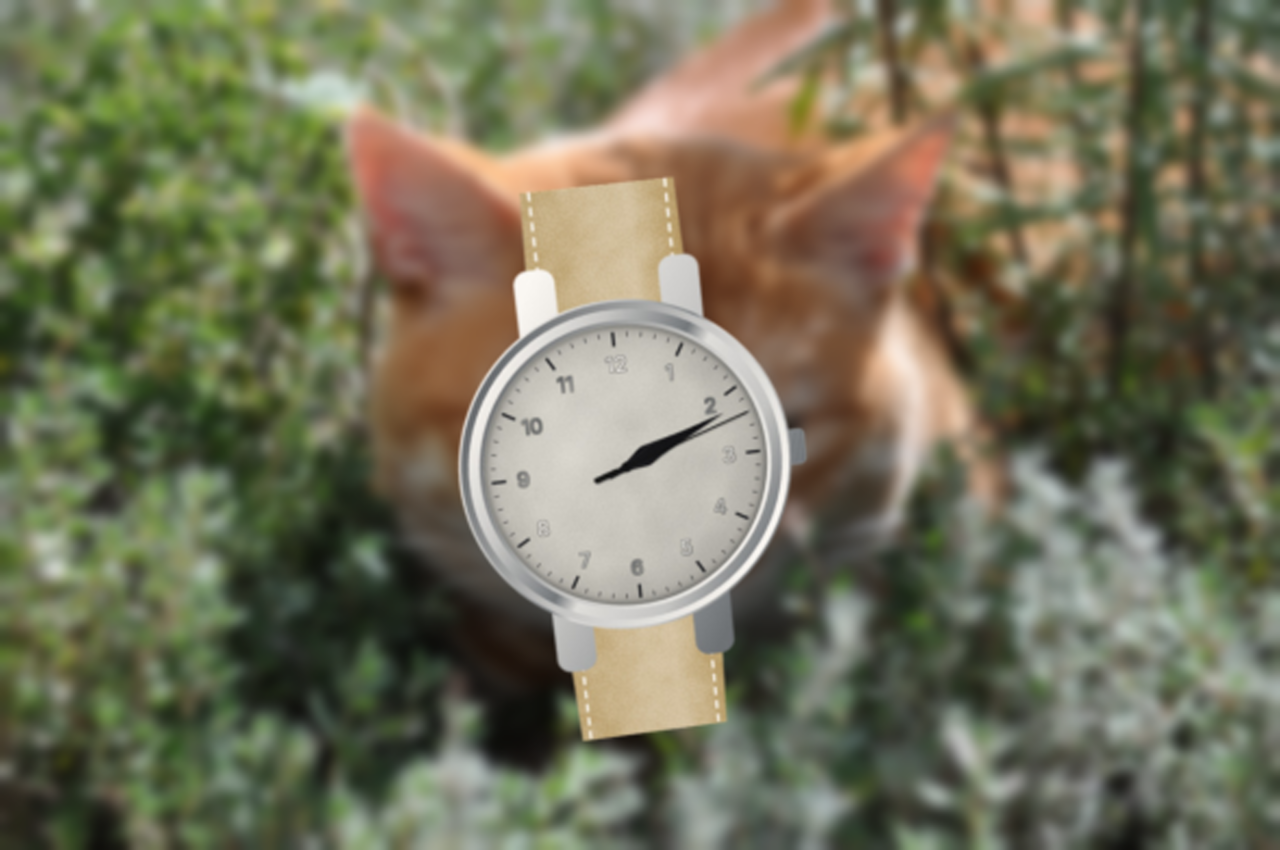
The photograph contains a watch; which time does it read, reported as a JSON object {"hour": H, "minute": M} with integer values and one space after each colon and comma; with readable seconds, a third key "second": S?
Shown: {"hour": 2, "minute": 11, "second": 12}
